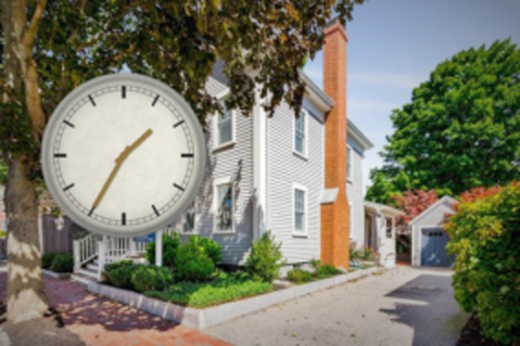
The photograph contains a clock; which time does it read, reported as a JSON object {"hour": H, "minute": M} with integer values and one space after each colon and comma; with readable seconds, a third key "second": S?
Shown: {"hour": 1, "minute": 35}
